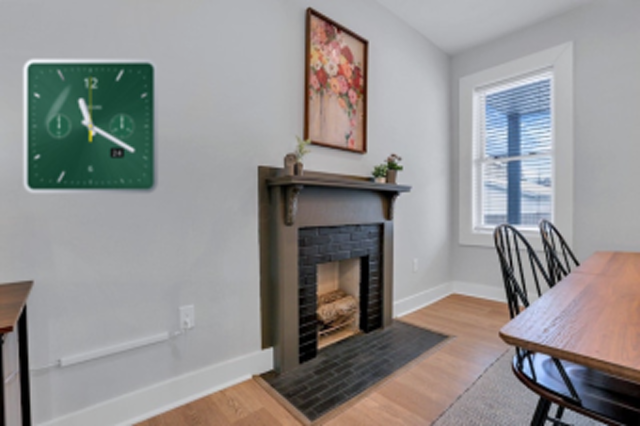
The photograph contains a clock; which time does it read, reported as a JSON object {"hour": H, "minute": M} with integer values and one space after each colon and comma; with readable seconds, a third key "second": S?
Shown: {"hour": 11, "minute": 20}
